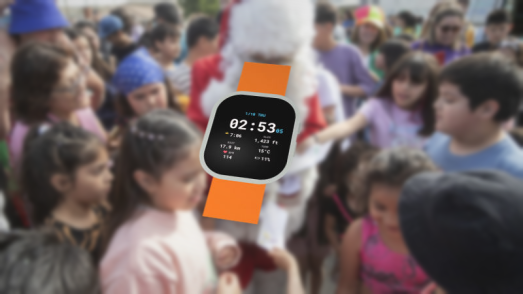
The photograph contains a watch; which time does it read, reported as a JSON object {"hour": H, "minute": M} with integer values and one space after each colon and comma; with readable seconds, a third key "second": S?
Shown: {"hour": 2, "minute": 53}
